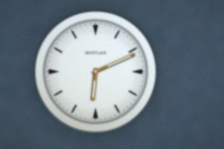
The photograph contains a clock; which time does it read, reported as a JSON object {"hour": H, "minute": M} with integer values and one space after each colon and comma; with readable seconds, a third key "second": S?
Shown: {"hour": 6, "minute": 11}
